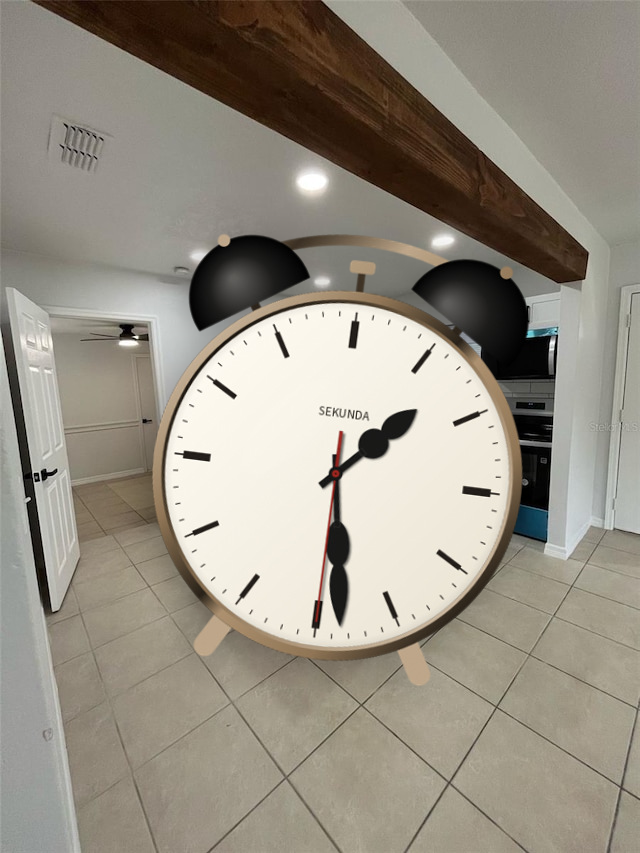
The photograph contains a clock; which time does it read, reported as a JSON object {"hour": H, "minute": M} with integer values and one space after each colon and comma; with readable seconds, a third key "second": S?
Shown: {"hour": 1, "minute": 28, "second": 30}
